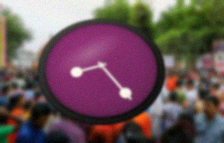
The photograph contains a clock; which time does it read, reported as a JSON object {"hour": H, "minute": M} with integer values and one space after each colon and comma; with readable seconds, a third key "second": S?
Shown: {"hour": 8, "minute": 24}
